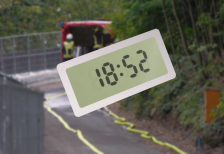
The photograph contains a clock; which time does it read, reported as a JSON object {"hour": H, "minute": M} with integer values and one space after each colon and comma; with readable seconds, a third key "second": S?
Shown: {"hour": 18, "minute": 52}
